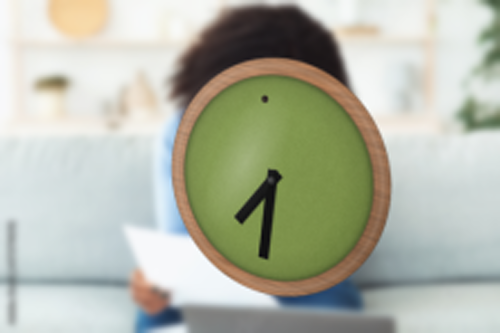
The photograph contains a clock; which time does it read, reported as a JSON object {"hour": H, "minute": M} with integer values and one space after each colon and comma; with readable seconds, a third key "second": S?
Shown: {"hour": 7, "minute": 32}
